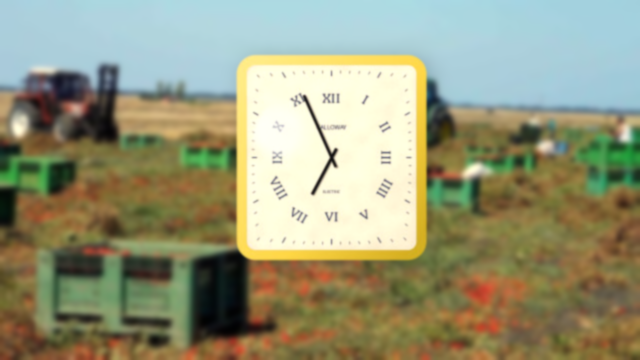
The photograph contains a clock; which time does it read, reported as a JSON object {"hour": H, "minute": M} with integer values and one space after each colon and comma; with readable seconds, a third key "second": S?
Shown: {"hour": 6, "minute": 56}
